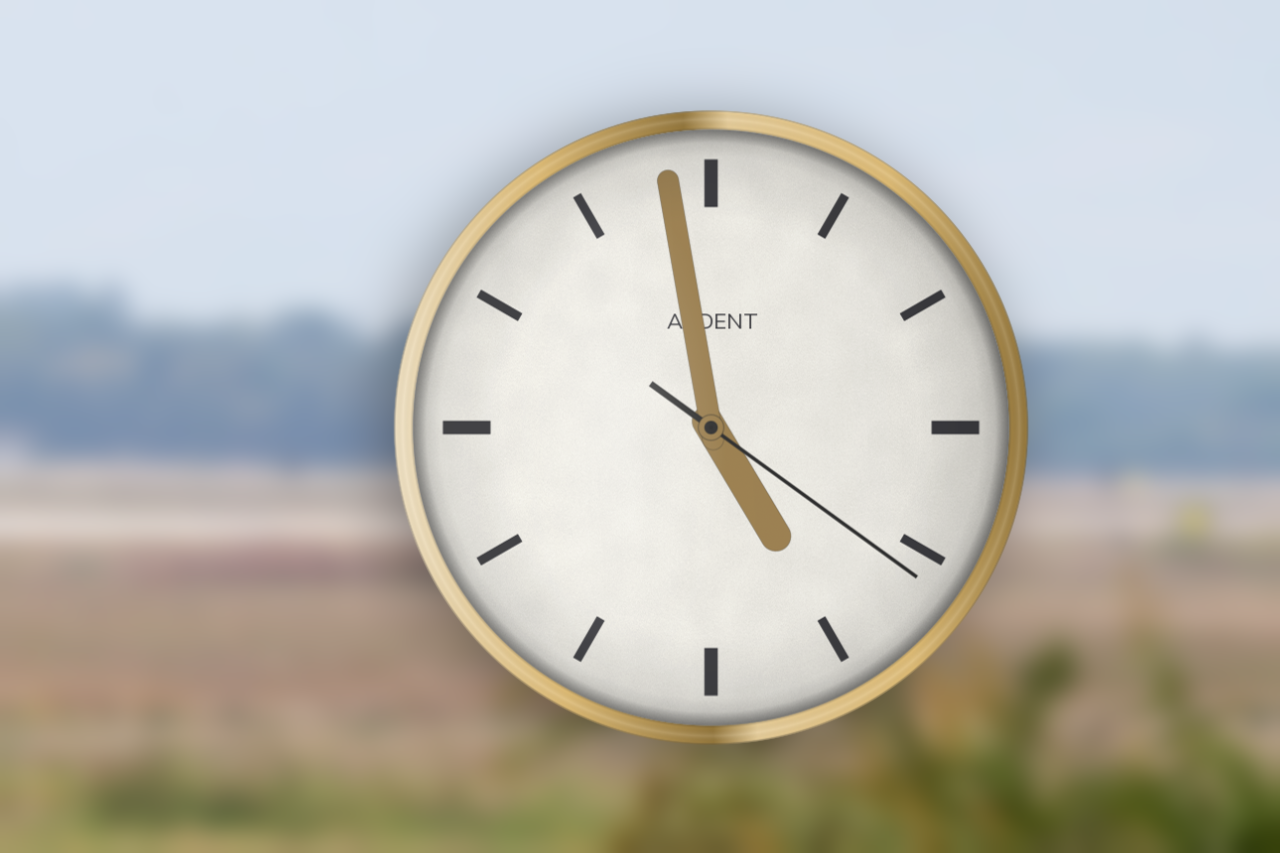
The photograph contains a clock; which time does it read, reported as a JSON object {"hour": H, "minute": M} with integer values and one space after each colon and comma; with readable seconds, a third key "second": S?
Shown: {"hour": 4, "minute": 58, "second": 21}
